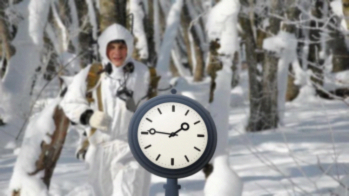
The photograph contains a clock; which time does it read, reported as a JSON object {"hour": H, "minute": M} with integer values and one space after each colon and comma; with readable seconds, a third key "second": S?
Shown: {"hour": 1, "minute": 46}
